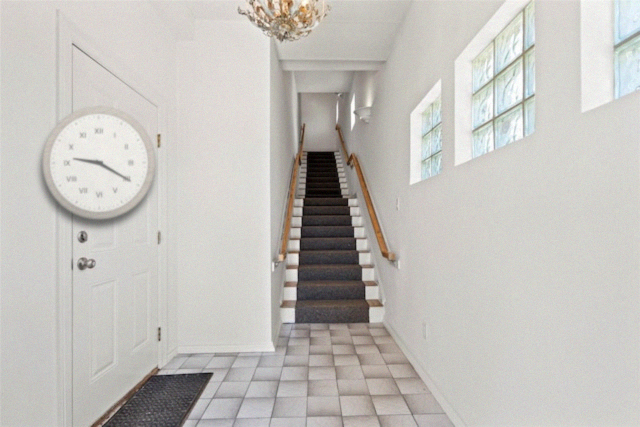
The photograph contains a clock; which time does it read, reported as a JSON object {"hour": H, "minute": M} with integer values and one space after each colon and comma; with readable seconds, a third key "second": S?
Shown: {"hour": 9, "minute": 20}
